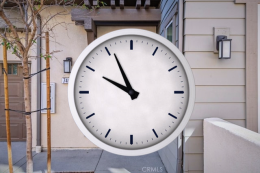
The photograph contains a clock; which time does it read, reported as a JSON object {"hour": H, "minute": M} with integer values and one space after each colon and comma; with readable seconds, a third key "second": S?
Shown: {"hour": 9, "minute": 56}
